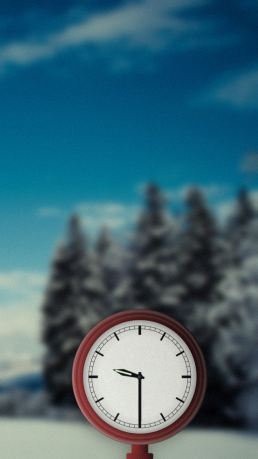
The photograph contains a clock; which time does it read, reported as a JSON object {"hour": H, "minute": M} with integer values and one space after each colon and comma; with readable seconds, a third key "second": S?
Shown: {"hour": 9, "minute": 30}
